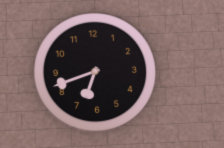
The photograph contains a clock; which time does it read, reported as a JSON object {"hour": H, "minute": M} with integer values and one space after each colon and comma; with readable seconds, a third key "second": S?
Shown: {"hour": 6, "minute": 42}
